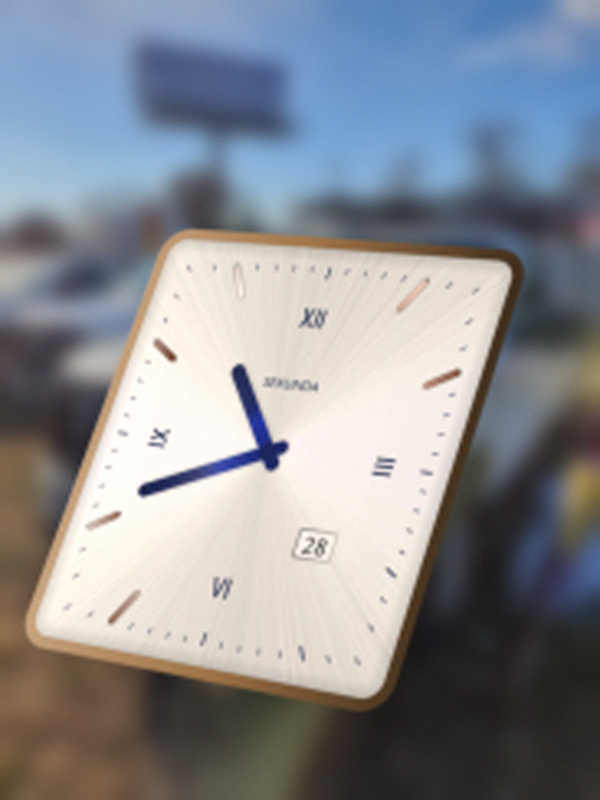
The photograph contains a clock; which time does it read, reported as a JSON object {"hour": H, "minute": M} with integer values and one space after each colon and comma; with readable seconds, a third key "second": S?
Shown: {"hour": 10, "minute": 41}
